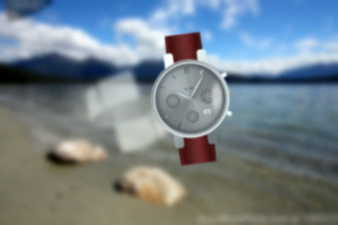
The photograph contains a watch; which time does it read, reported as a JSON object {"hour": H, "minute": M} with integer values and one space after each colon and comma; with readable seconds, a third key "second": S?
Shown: {"hour": 10, "minute": 6}
